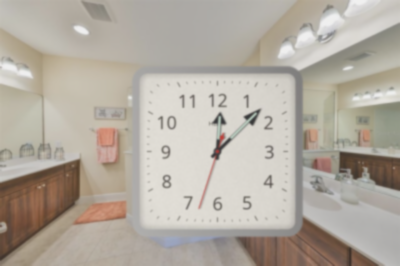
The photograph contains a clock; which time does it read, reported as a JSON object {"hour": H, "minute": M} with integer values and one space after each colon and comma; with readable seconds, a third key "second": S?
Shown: {"hour": 12, "minute": 7, "second": 33}
